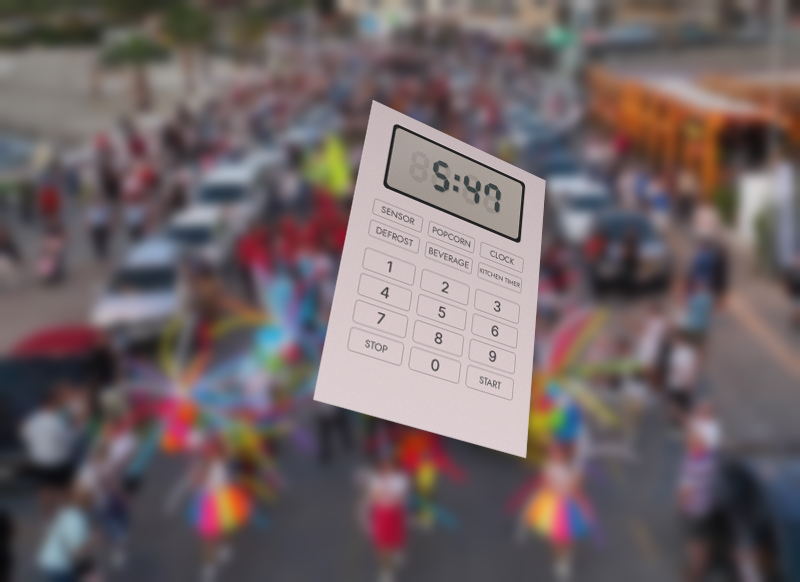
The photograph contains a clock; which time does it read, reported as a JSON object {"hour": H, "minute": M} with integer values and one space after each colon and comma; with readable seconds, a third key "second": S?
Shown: {"hour": 5, "minute": 47}
